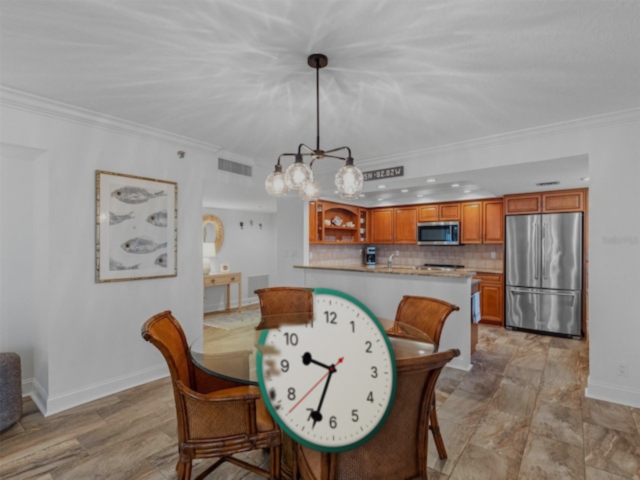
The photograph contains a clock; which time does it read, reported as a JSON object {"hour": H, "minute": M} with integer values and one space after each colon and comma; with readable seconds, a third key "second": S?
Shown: {"hour": 9, "minute": 33, "second": 38}
